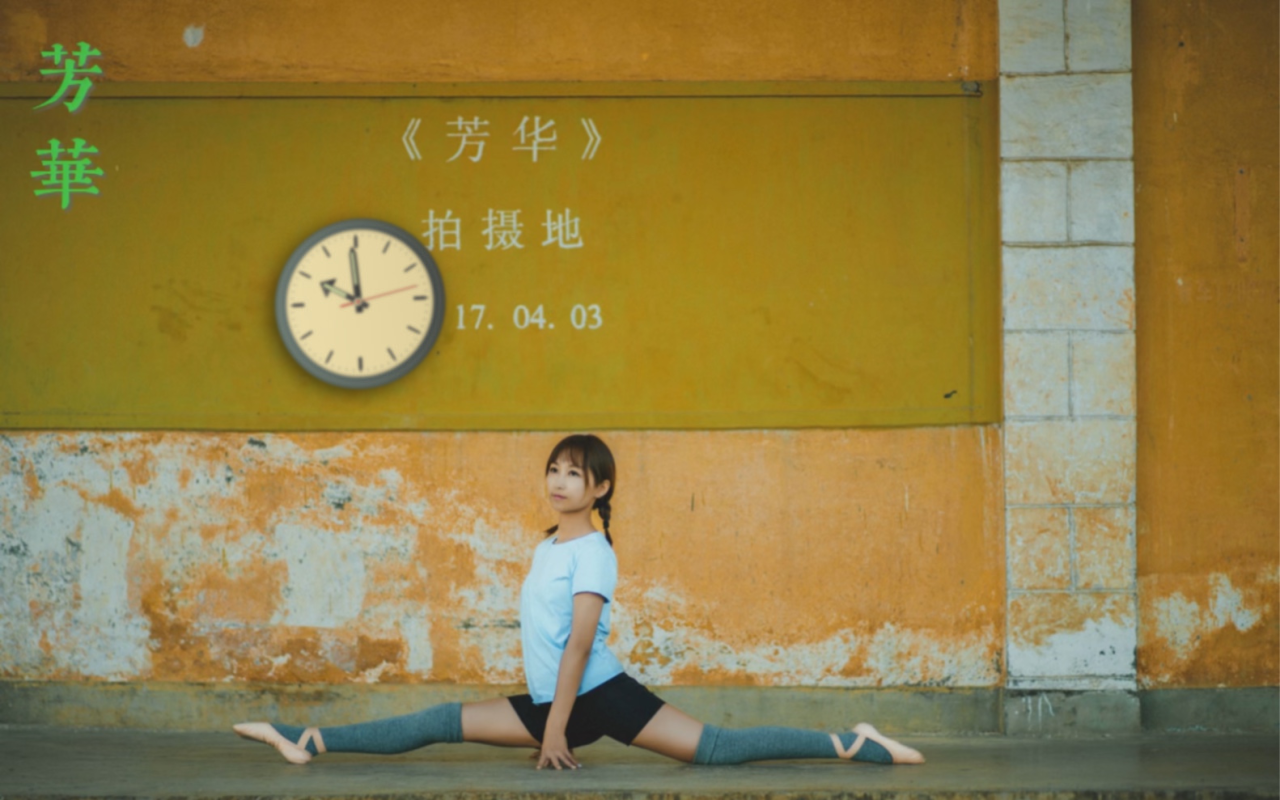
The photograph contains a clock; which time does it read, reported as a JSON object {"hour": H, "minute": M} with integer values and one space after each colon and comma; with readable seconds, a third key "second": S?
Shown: {"hour": 9, "minute": 59, "second": 13}
